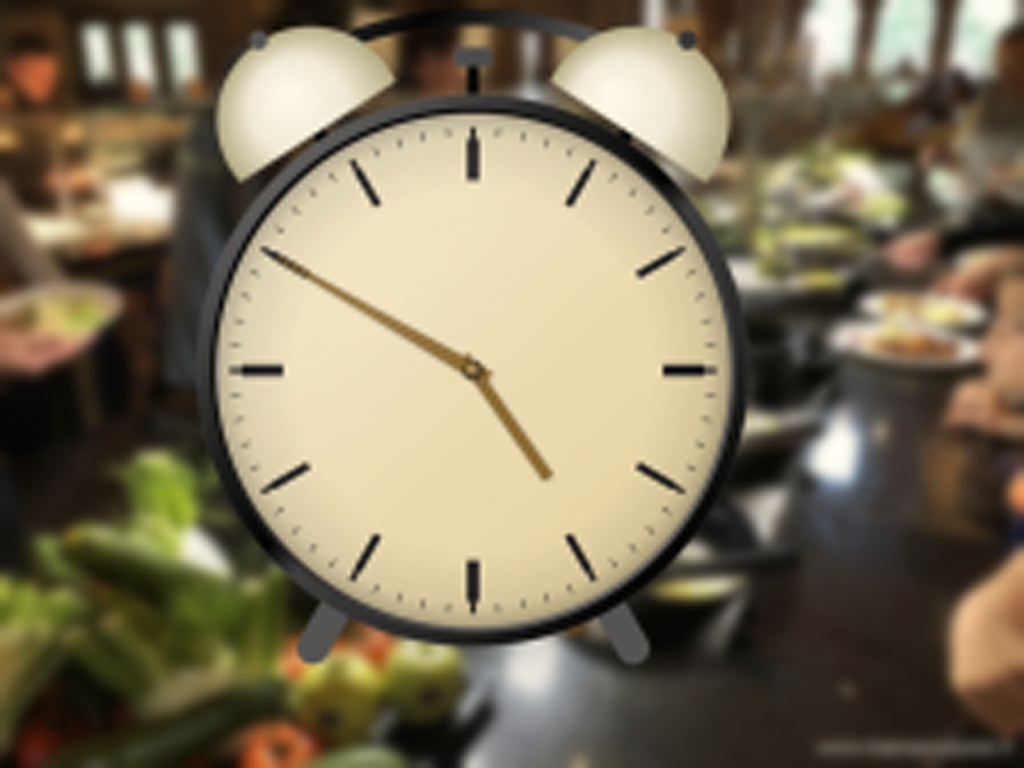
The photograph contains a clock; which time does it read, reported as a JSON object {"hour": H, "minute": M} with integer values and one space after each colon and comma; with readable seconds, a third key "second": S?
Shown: {"hour": 4, "minute": 50}
